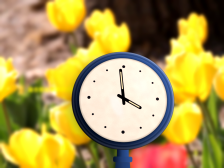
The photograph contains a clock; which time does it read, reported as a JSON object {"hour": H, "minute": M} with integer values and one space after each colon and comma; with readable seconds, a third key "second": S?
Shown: {"hour": 3, "minute": 59}
